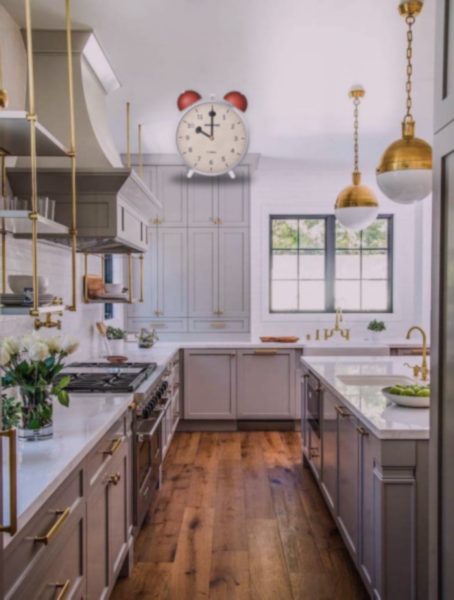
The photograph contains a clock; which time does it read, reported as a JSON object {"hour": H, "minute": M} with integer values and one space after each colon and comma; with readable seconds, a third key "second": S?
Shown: {"hour": 10, "minute": 0}
